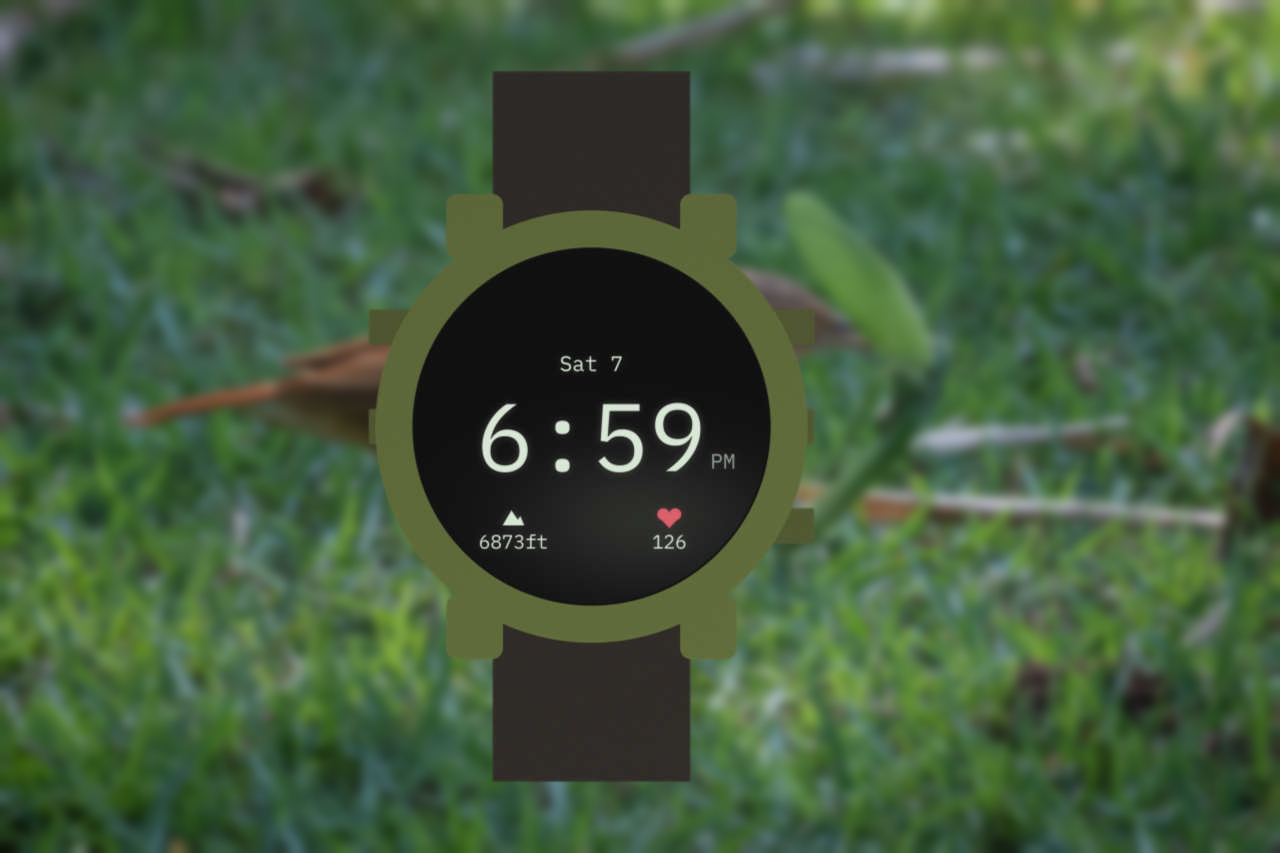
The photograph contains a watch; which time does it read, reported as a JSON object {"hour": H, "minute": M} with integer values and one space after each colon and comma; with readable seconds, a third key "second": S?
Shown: {"hour": 6, "minute": 59}
